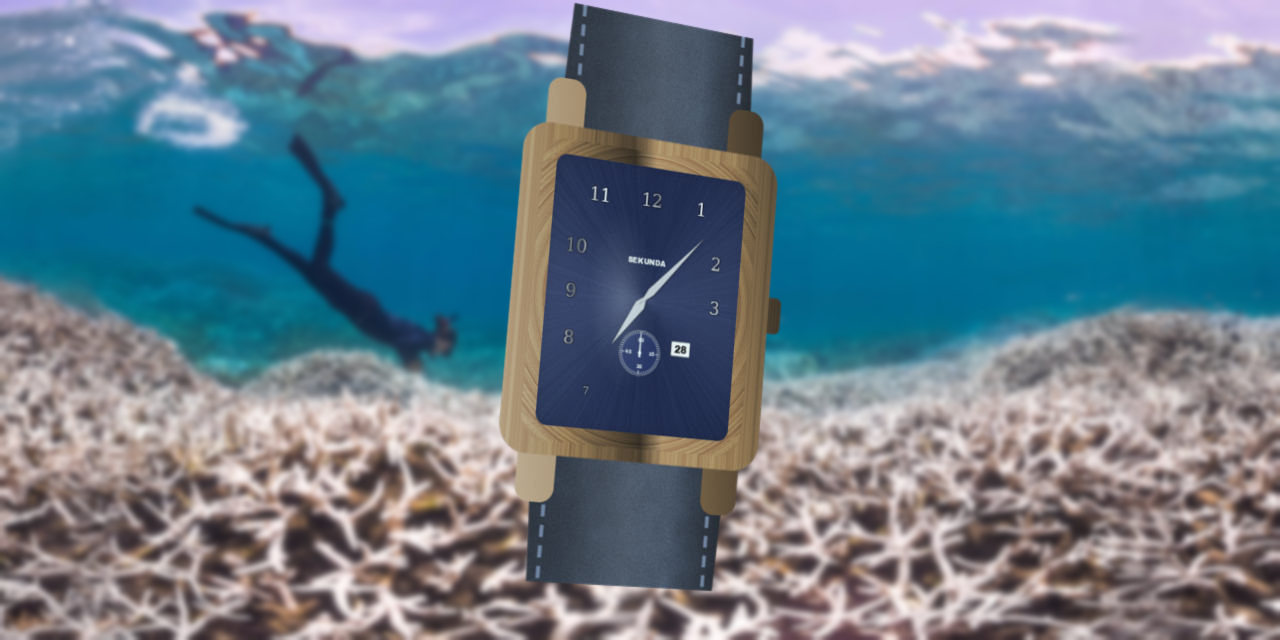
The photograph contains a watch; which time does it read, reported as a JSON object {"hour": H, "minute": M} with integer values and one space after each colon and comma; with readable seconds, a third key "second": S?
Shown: {"hour": 7, "minute": 7}
